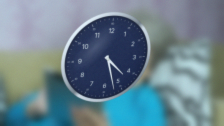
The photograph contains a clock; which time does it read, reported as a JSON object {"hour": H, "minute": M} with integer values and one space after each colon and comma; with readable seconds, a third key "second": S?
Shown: {"hour": 4, "minute": 27}
